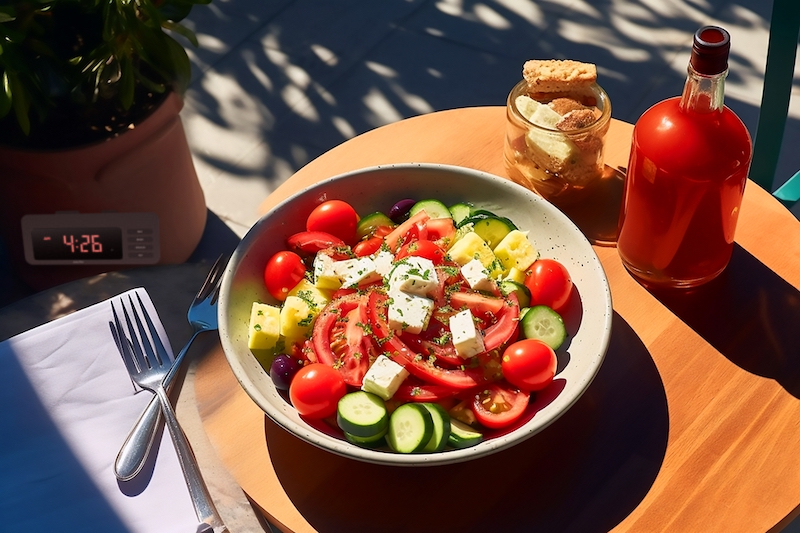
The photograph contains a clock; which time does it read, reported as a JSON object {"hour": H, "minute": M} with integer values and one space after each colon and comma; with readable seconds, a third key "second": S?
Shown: {"hour": 4, "minute": 26}
